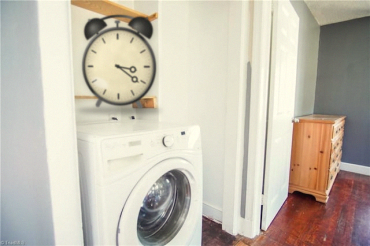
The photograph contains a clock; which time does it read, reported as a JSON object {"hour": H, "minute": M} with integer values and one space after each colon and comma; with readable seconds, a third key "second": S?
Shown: {"hour": 3, "minute": 21}
